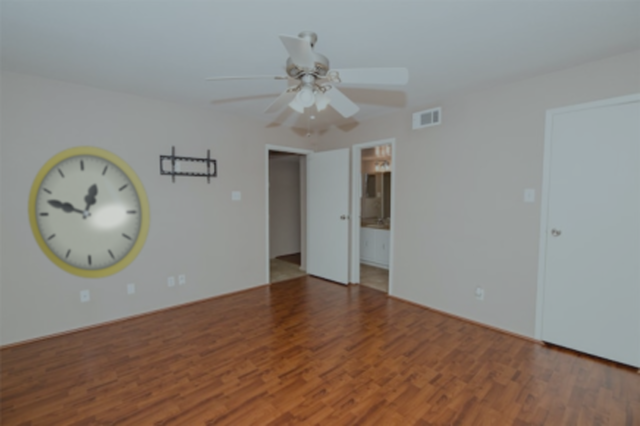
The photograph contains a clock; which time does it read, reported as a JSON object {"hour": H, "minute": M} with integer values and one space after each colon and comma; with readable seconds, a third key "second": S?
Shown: {"hour": 12, "minute": 48}
